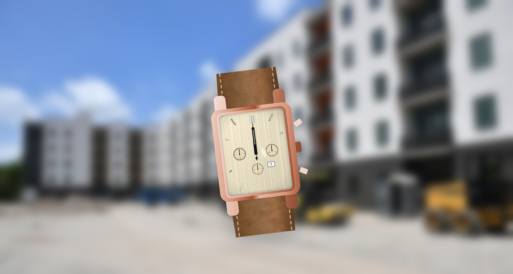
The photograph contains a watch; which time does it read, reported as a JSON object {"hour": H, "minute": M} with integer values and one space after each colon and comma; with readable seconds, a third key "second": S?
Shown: {"hour": 12, "minute": 0}
